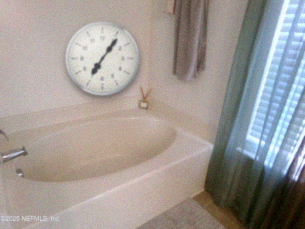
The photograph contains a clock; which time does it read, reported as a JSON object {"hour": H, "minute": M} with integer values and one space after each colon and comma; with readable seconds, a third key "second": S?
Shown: {"hour": 7, "minute": 6}
